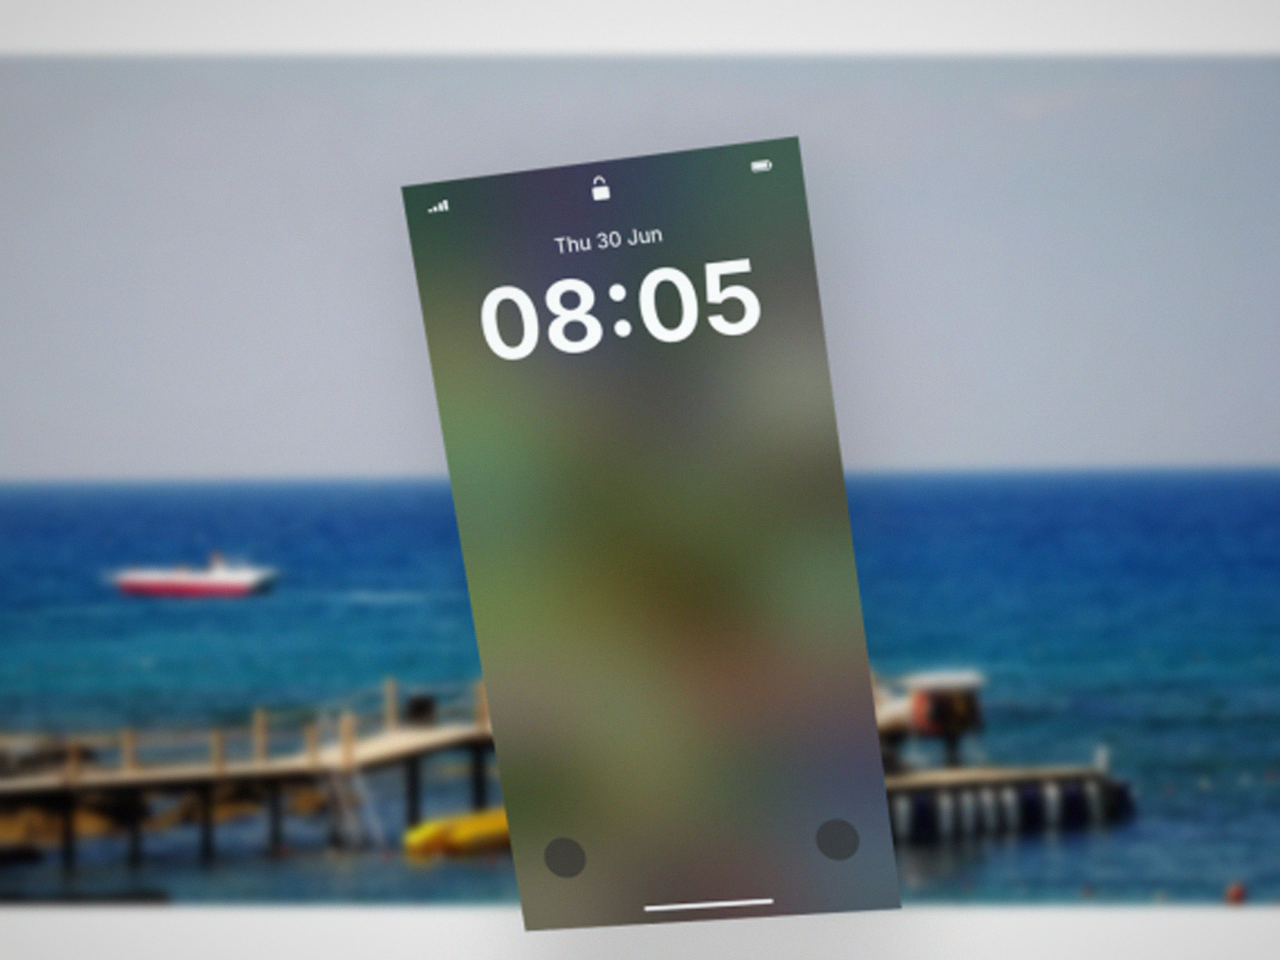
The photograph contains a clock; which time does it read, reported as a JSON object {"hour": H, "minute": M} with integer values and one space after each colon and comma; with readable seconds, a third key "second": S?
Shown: {"hour": 8, "minute": 5}
